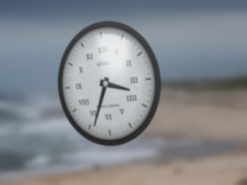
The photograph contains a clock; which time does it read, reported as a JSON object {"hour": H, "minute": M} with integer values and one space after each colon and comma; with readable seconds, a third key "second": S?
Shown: {"hour": 3, "minute": 34}
